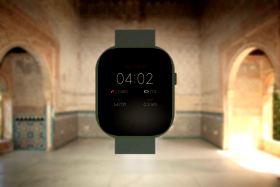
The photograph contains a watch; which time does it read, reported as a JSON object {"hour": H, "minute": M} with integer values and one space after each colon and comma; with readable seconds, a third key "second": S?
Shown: {"hour": 4, "minute": 2}
